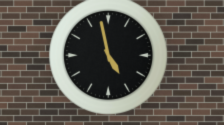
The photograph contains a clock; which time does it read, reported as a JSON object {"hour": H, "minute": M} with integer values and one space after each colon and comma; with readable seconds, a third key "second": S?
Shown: {"hour": 4, "minute": 58}
